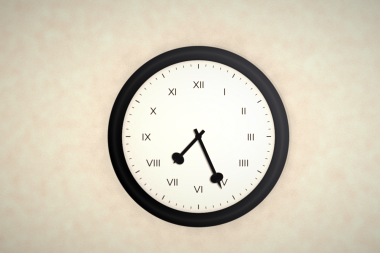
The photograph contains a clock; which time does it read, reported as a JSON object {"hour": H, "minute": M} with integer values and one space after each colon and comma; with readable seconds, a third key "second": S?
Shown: {"hour": 7, "minute": 26}
